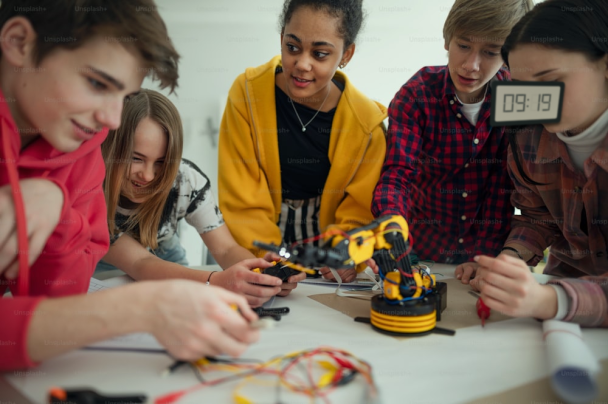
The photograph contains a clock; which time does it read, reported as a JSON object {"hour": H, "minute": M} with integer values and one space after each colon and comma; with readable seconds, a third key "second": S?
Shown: {"hour": 9, "minute": 19}
